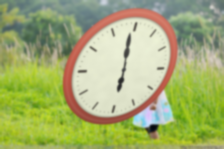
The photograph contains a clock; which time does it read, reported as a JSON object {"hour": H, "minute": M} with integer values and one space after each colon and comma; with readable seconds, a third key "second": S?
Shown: {"hour": 5, "minute": 59}
